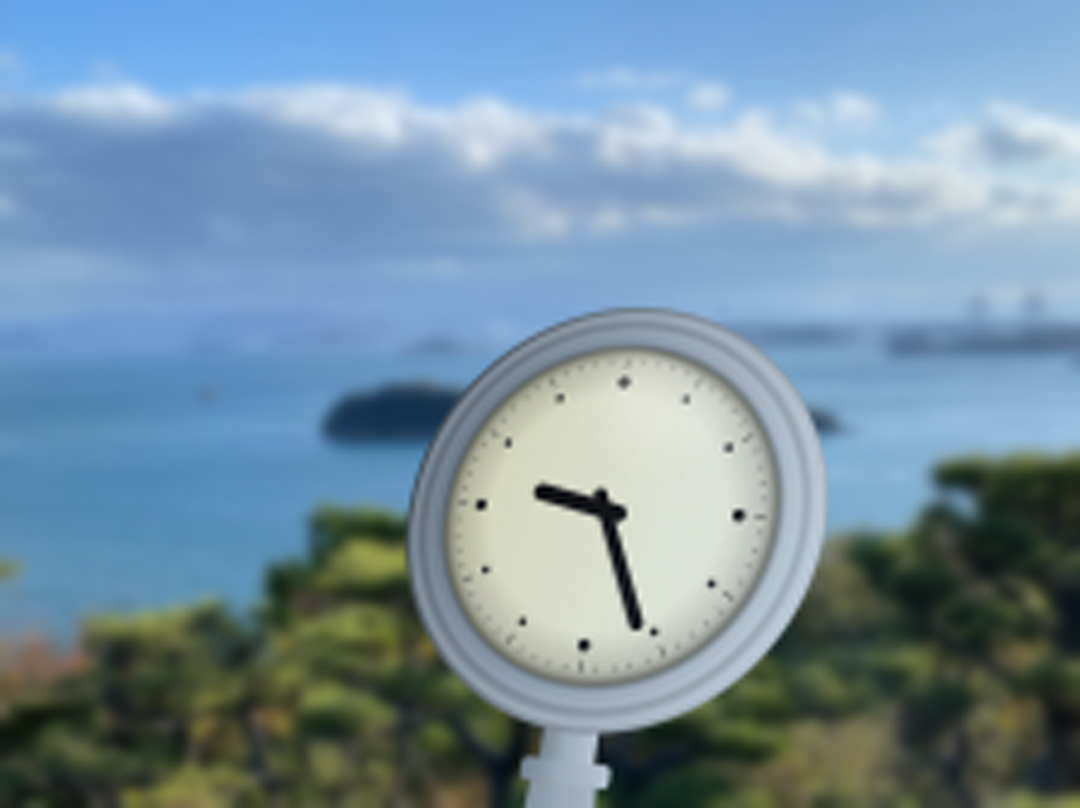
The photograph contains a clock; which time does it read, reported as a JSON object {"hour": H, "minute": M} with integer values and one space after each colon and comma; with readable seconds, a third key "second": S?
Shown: {"hour": 9, "minute": 26}
